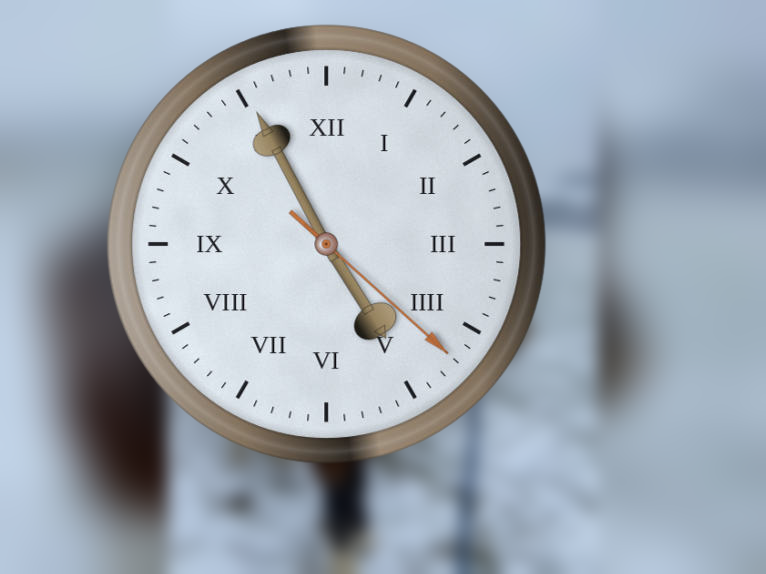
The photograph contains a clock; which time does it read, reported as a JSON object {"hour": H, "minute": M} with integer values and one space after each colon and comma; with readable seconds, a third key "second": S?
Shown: {"hour": 4, "minute": 55, "second": 22}
